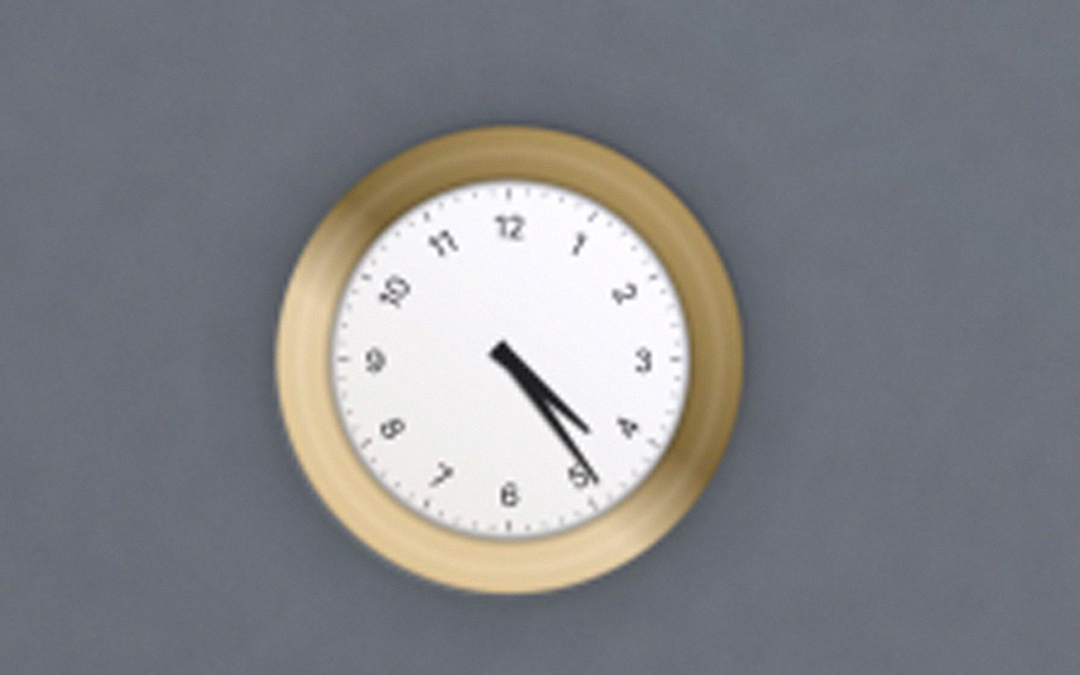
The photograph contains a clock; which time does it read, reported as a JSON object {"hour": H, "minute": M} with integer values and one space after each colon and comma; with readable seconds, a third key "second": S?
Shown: {"hour": 4, "minute": 24}
